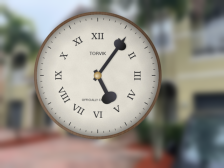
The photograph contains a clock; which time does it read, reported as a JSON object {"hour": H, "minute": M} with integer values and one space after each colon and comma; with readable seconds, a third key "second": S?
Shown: {"hour": 5, "minute": 6}
